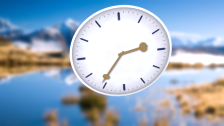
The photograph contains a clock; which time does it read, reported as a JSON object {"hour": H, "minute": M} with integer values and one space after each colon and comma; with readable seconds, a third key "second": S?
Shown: {"hour": 2, "minute": 36}
